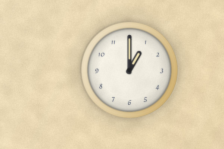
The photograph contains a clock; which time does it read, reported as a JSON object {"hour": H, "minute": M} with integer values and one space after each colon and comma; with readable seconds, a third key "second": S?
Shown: {"hour": 1, "minute": 0}
